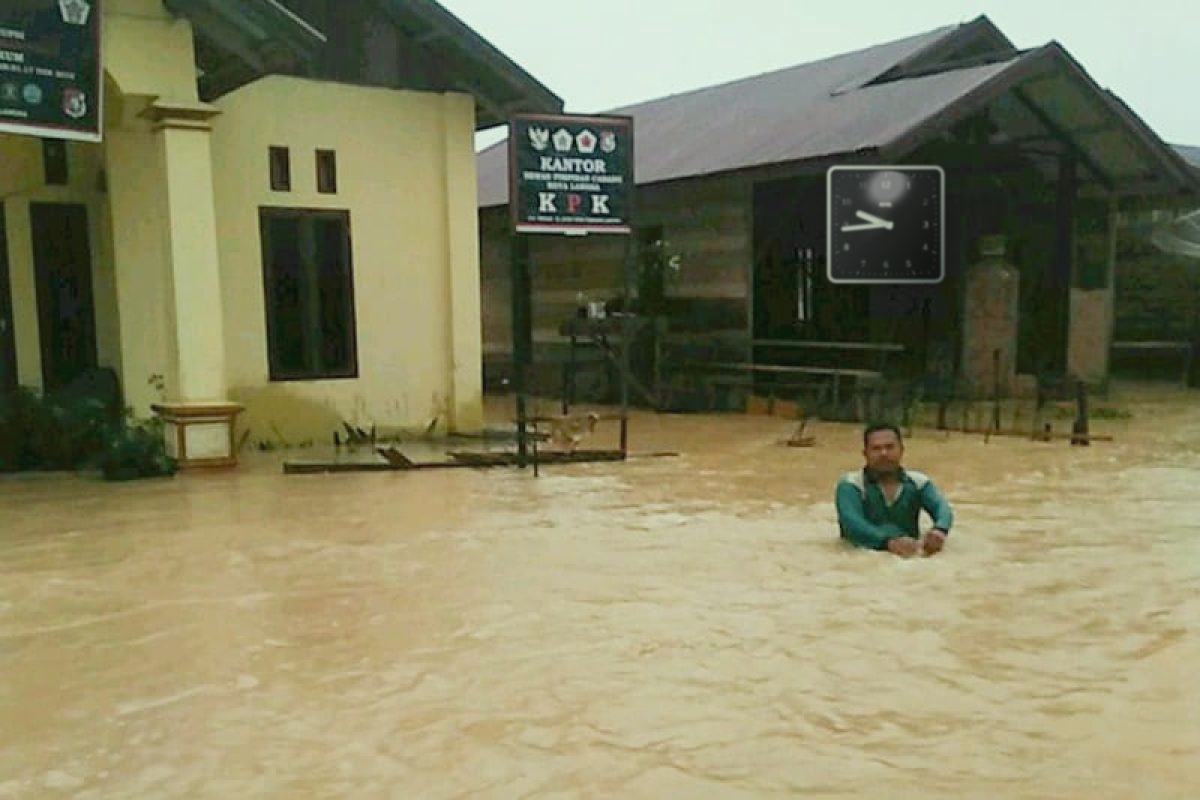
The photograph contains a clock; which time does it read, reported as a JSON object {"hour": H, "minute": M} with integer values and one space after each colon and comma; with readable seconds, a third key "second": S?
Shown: {"hour": 9, "minute": 44}
